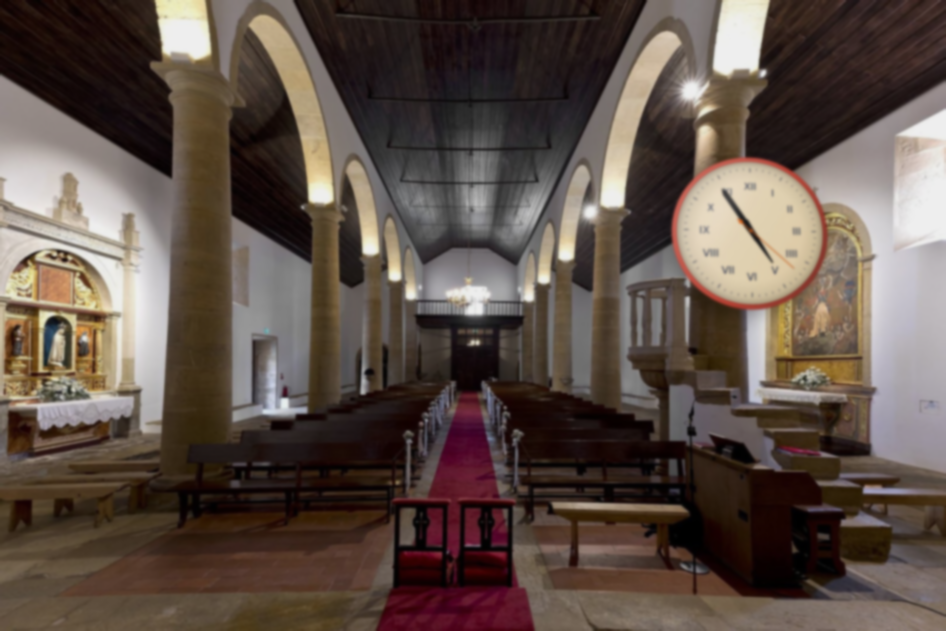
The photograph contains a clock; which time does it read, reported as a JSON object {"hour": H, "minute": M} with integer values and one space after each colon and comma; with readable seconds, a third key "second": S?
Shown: {"hour": 4, "minute": 54, "second": 22}
